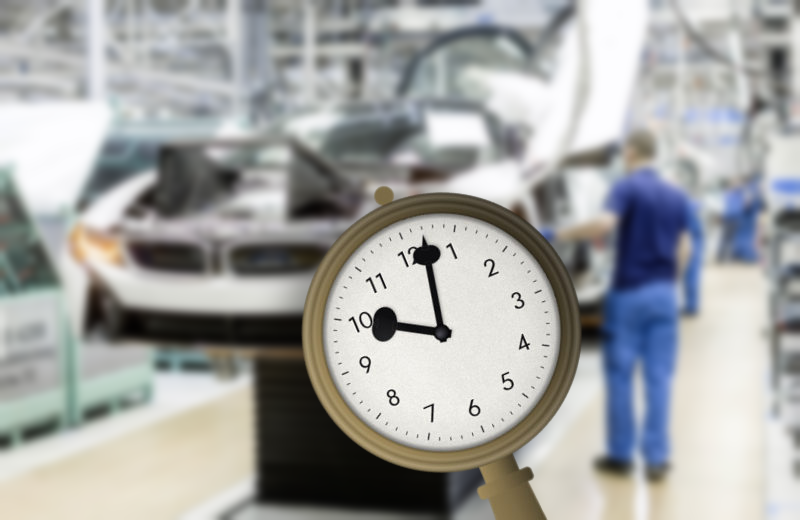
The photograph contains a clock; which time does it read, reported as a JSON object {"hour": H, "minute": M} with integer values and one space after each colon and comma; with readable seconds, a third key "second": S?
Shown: {"hour": 10, "minute": 2}
